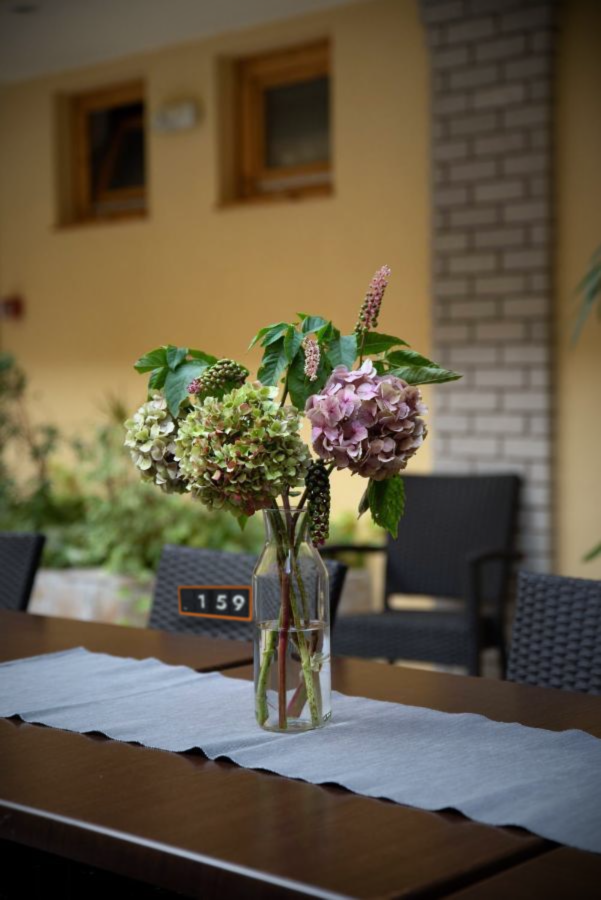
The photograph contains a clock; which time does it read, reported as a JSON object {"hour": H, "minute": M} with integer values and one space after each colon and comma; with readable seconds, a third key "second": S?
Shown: {"hour": 1, "minute": 59}
